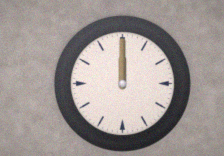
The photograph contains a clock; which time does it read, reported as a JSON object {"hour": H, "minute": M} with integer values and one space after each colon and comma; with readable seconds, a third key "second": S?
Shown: {"hour": 12, "minute": 0}
